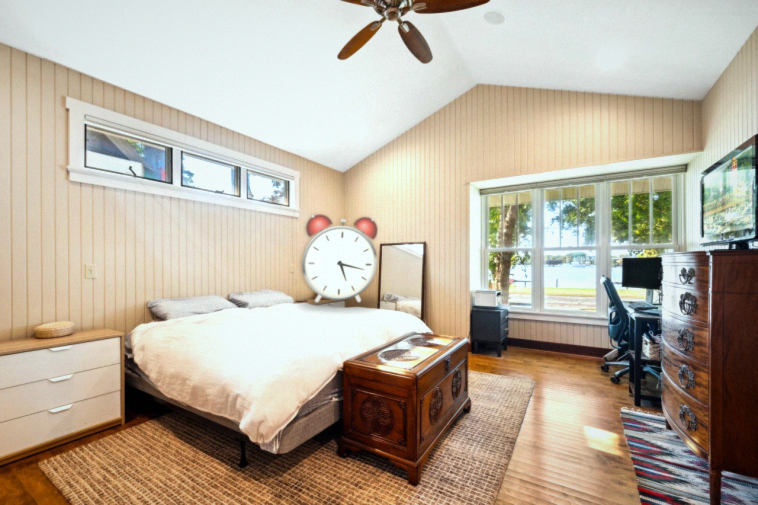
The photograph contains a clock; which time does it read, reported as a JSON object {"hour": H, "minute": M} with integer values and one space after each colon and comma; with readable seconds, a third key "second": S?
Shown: {"hour": 5, "minute": 17}
